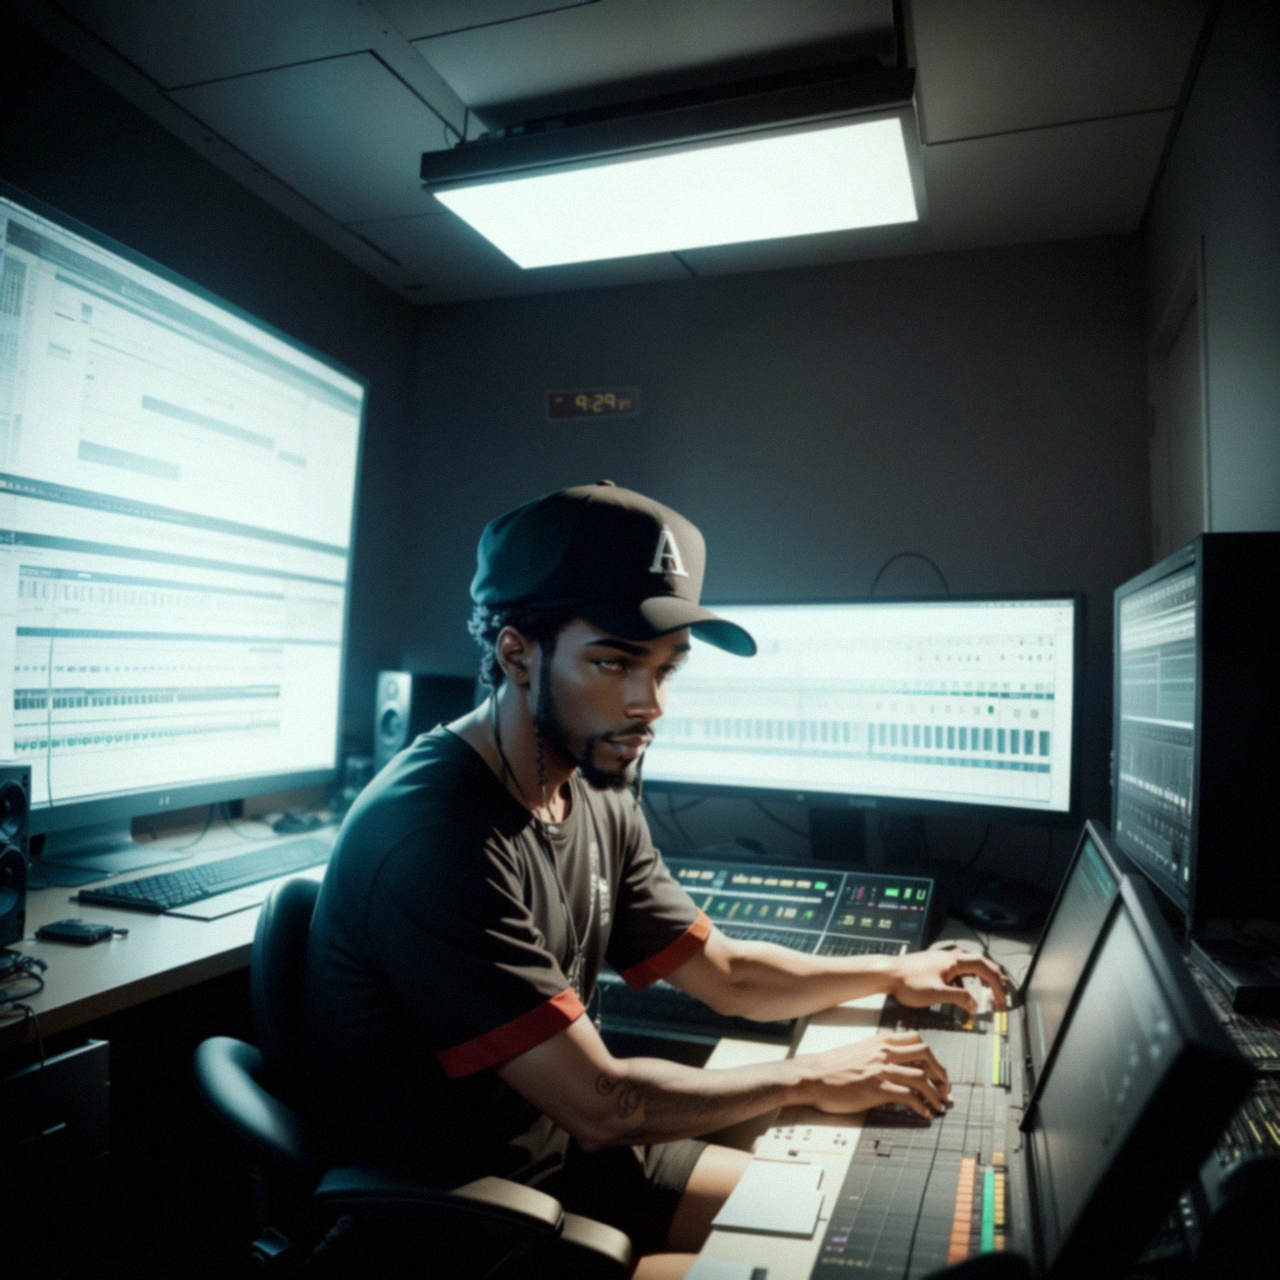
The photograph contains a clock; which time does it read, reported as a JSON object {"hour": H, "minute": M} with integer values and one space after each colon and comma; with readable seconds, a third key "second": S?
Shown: {"hour": 9, "minute": 29}
